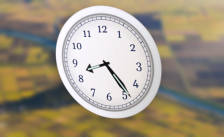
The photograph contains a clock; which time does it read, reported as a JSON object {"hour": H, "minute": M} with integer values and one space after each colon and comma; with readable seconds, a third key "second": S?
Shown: {"hour": 8, "minute": 24}
